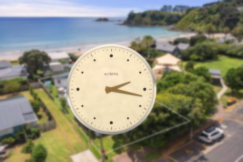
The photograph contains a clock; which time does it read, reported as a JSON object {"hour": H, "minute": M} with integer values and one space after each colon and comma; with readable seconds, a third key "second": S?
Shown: {"hour": 2, "minute": 17}
